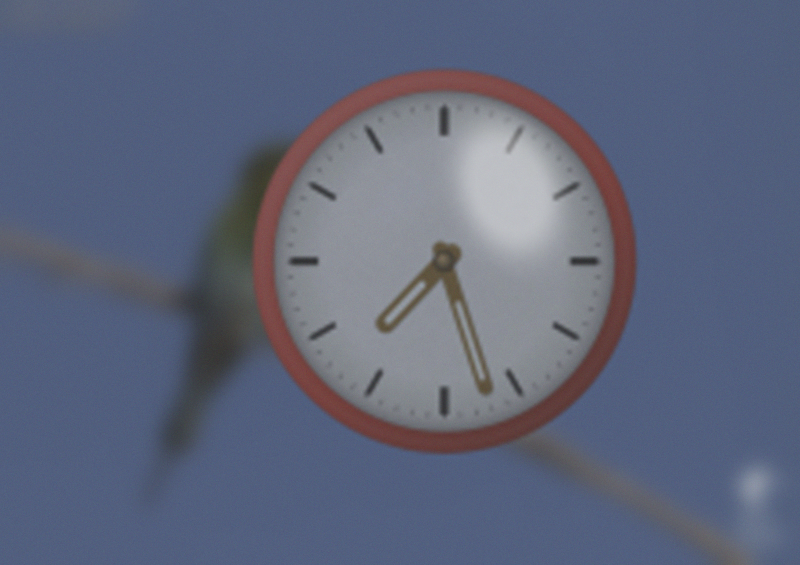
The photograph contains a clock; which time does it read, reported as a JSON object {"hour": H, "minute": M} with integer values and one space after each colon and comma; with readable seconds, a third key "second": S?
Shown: {"hour": 7, "minute": 27}
